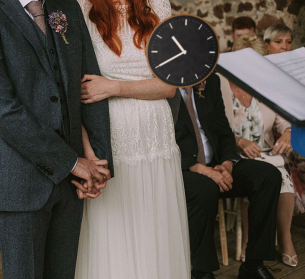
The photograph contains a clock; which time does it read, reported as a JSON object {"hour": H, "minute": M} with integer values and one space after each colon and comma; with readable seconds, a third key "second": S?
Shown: {"hour": 10, "minute": 40}
